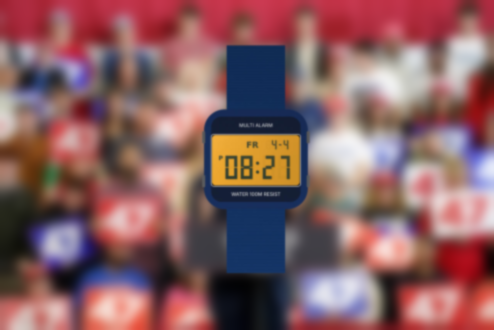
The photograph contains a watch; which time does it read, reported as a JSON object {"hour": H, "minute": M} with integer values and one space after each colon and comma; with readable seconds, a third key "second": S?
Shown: {"hour": 8, "minute": 27}
